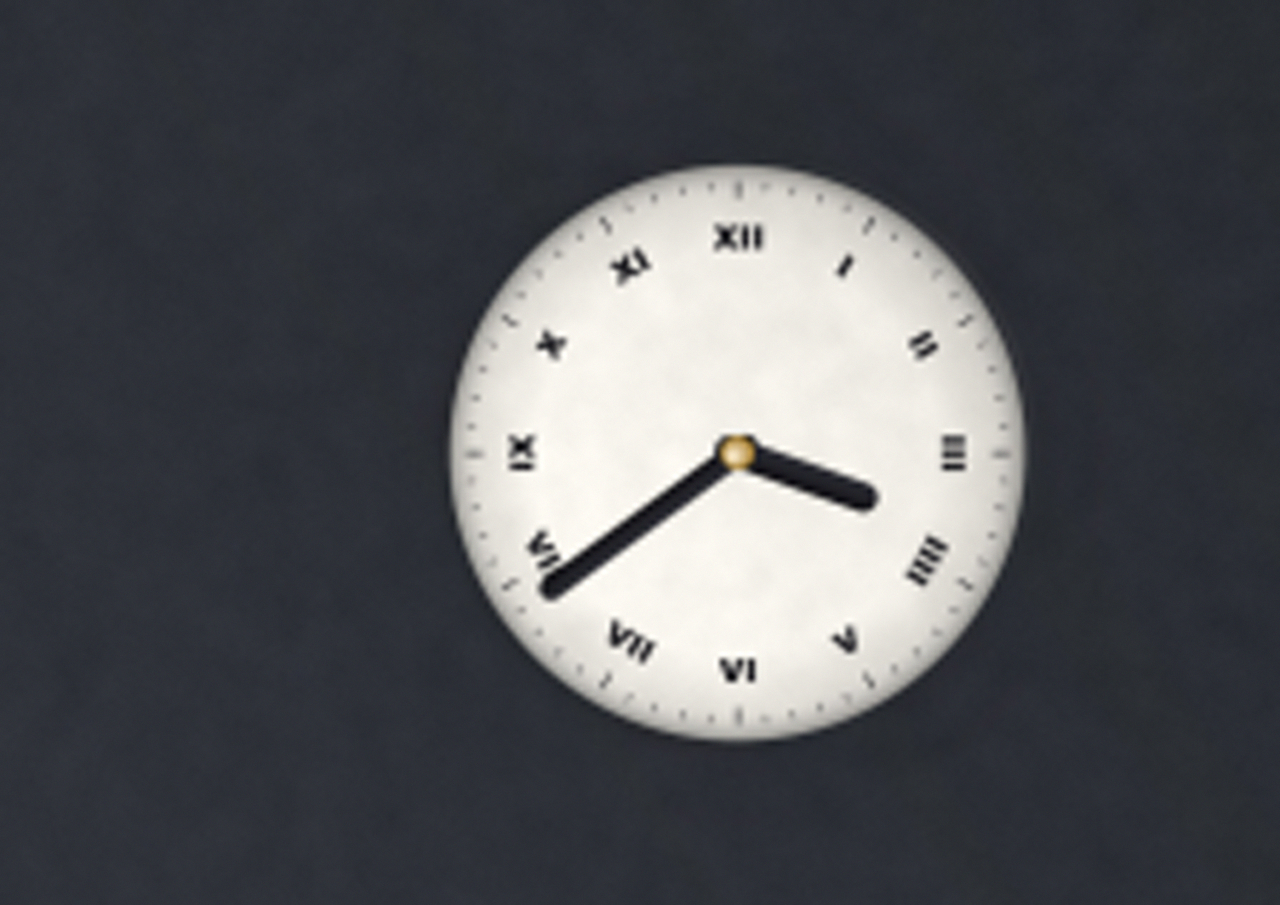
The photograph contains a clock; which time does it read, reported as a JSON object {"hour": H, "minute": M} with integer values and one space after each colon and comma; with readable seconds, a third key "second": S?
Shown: {"hour": 3, "minute": 39}
